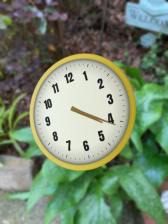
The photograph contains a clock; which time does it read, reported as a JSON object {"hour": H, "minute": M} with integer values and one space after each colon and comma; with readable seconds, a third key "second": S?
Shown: {"hour": 4, "minute": 21}
